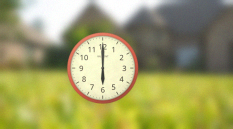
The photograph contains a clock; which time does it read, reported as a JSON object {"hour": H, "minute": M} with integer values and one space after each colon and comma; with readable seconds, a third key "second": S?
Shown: {"hour": 6, "minute": 0}
